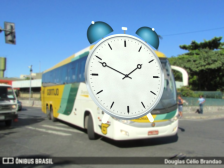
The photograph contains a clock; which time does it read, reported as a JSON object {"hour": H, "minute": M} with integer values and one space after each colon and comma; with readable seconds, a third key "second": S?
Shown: {"hour": 1, "minute": 49}
